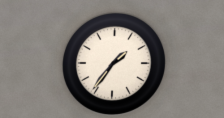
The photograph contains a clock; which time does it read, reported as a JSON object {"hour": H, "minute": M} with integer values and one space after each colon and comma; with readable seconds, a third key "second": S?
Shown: {"hour": 1, "minute": 36}
